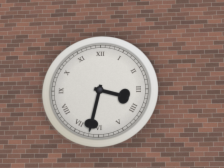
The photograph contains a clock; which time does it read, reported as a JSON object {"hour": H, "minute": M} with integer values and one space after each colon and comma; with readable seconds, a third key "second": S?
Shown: {"hour": 3, "minute": 32}
